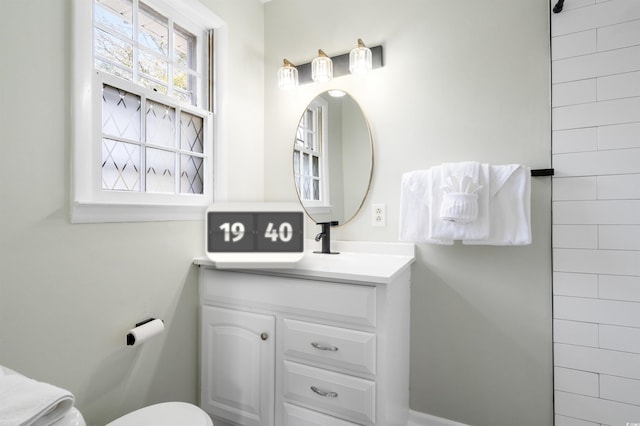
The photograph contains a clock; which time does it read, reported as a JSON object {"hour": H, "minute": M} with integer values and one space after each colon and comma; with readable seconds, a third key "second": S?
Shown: {"hour": 19, "minute": 40}
